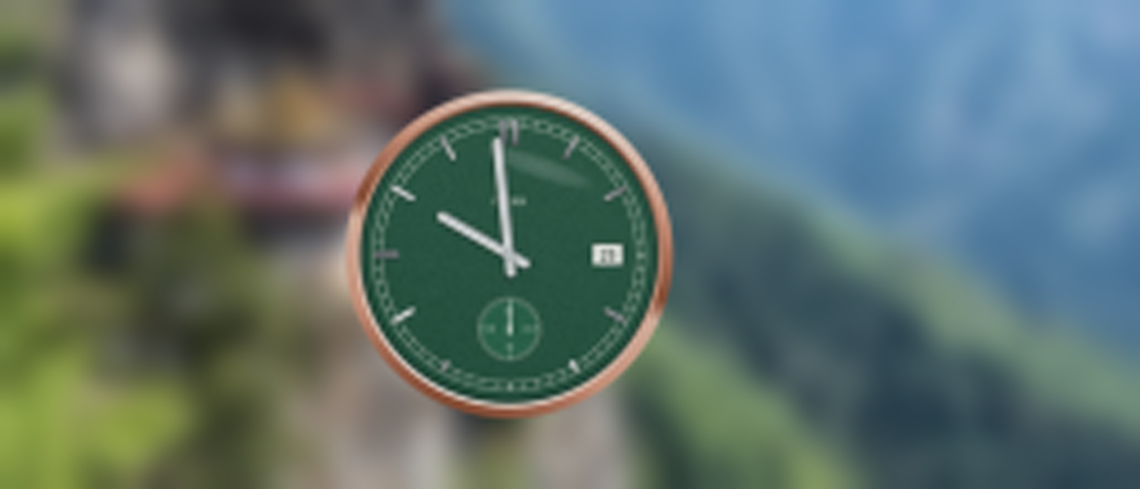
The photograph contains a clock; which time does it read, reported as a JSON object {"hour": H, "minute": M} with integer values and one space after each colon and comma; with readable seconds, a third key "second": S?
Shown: {"hour": 9, "minute": 59}
